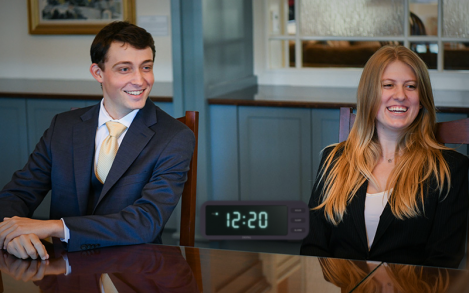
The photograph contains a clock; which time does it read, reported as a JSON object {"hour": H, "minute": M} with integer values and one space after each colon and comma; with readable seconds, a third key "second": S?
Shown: {"hour": 12, "minute": 20}
